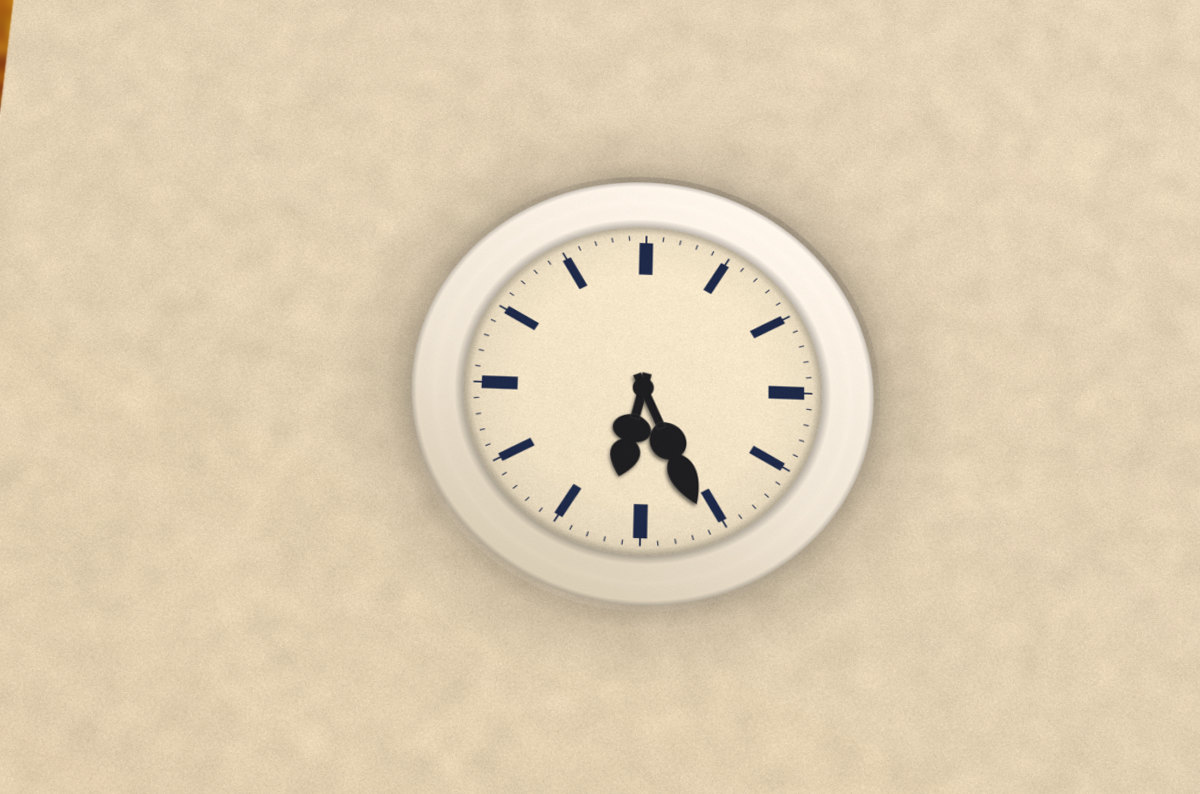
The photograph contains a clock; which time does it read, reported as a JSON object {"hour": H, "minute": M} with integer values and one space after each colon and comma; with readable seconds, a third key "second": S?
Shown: {"hour": 6, "minute": 26}
